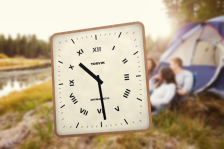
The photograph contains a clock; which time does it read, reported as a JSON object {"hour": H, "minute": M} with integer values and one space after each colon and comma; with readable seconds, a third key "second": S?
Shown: {"hour": 10, "minute": 29}
